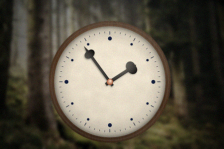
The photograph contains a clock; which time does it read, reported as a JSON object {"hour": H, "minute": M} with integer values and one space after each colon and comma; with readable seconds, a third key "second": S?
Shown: {"hour": 1, "minute": 54}
